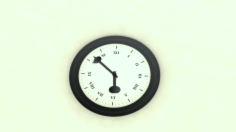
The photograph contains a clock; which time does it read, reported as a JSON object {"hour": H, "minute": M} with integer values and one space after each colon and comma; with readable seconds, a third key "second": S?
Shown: {"hour": 5, "minute": 52}
